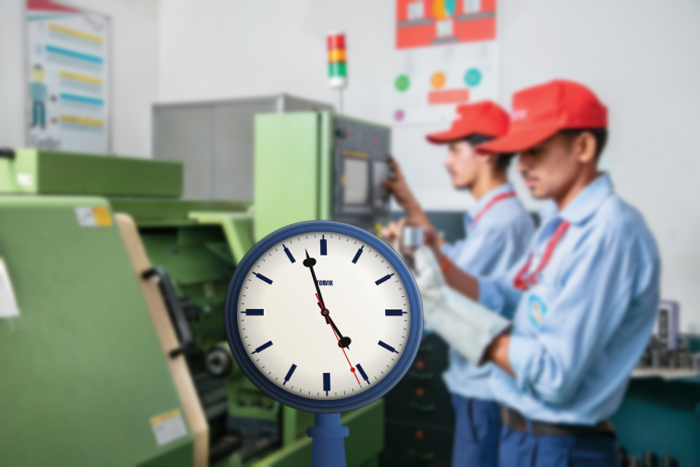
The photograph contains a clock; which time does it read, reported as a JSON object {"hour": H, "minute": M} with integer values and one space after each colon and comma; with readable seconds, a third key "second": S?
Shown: {"hour": 4, "minute": 57, "second": 26}
